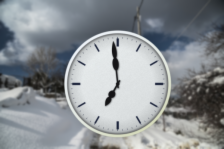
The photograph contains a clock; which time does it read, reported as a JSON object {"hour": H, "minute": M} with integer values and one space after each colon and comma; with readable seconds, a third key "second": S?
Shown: {"hour": 6, "minute": 59}
